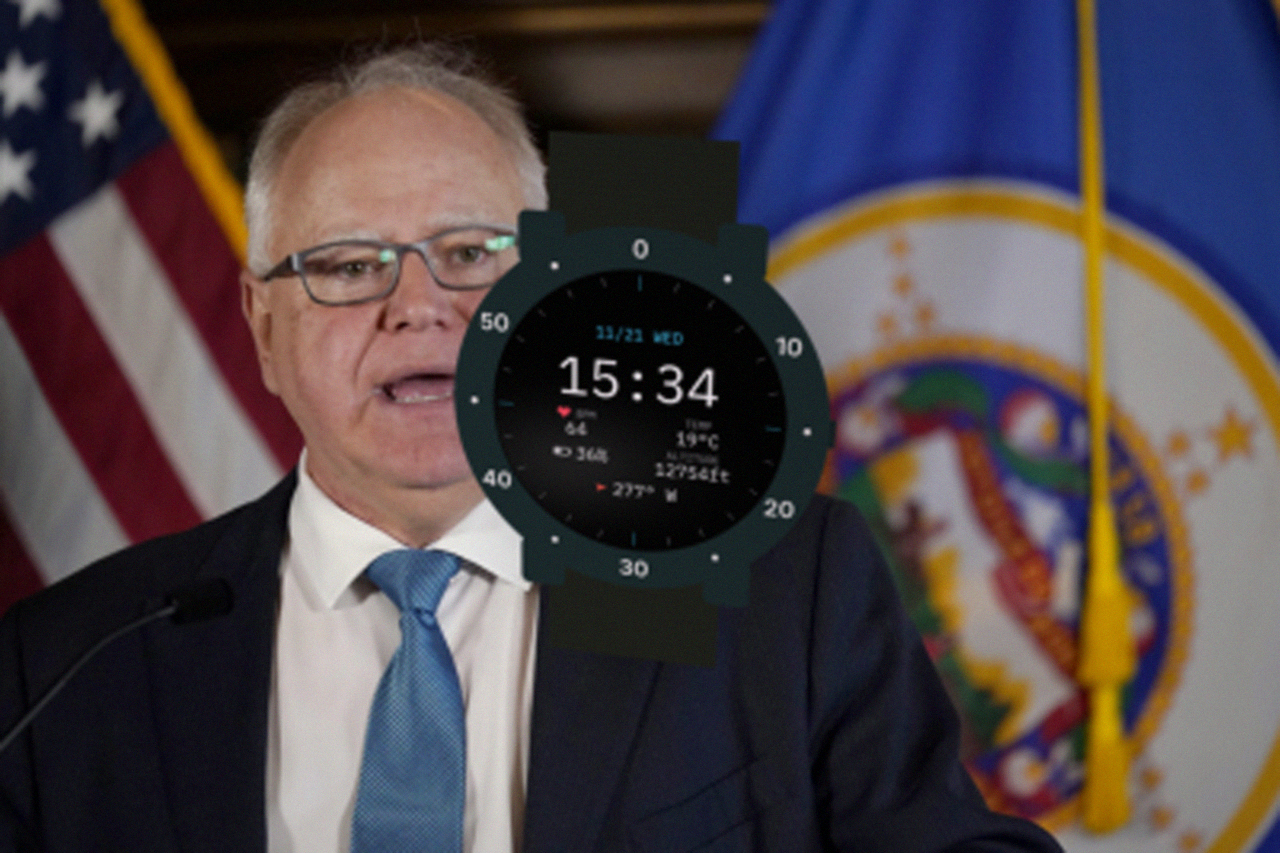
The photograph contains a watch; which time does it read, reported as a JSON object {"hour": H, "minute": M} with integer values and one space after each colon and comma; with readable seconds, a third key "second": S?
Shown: {"hour": 15, "minute": 34}
